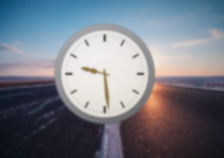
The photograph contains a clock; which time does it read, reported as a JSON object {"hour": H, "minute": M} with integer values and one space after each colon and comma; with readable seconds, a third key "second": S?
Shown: {"hour": 9, "minute": 29}
